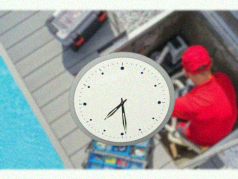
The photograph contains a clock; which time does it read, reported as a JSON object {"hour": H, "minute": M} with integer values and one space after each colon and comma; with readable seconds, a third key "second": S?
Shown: {"hour": 7, "minute": 29}
